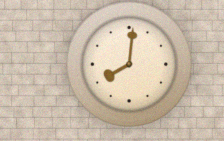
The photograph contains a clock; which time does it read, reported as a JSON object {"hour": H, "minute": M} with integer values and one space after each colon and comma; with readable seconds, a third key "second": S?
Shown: {"hour": 8, "minute": 1}
